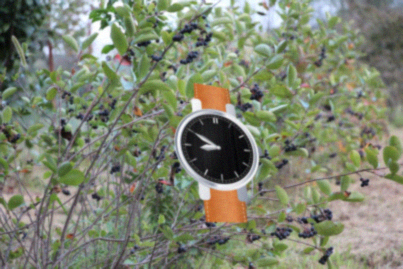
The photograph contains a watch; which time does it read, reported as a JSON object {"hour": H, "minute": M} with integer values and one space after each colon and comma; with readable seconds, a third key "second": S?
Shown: {"hour": 8, "minute": 50}
